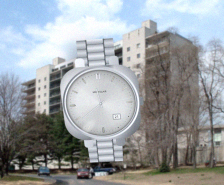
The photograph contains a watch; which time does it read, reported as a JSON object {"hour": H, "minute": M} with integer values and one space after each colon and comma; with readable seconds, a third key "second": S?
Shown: {"hour": 11, "minute": 39}
